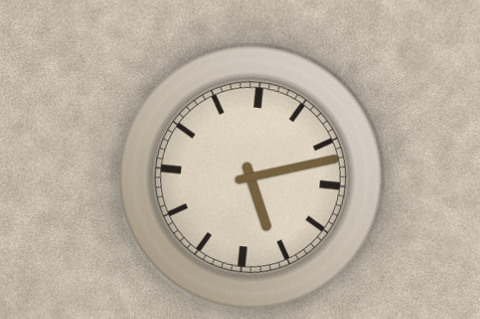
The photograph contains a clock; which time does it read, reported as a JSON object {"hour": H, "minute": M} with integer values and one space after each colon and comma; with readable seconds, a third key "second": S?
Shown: {"hour": 5, "minute": 12}
